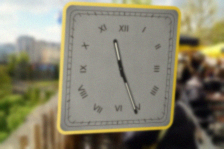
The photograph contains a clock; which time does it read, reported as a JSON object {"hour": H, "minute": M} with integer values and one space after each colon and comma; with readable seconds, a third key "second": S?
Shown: {"hour": 11, "minute": 26}
